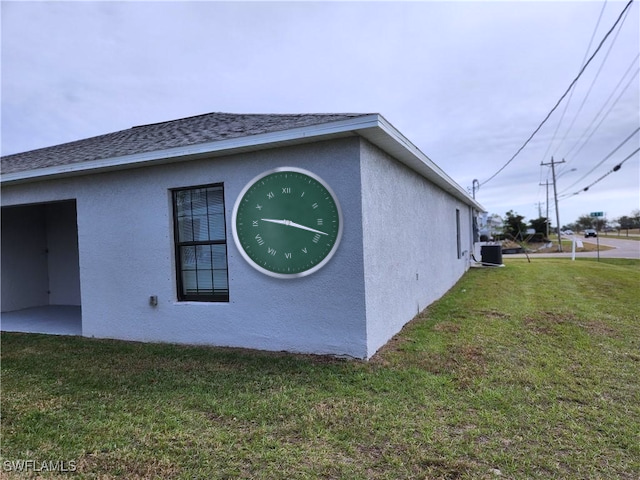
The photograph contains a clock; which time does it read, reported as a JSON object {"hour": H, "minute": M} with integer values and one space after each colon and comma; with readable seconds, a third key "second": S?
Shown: {"hour": 9, "minute": 18}
